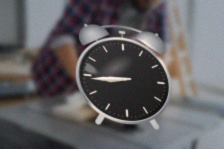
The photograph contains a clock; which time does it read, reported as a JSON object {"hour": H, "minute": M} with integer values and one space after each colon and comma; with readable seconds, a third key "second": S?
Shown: {"hour": 8, "minute": 44}
